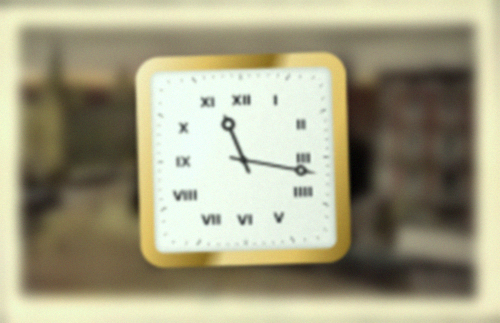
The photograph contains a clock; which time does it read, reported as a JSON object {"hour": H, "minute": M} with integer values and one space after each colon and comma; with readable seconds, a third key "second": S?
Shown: {"hour": 11, "minute": 17}
